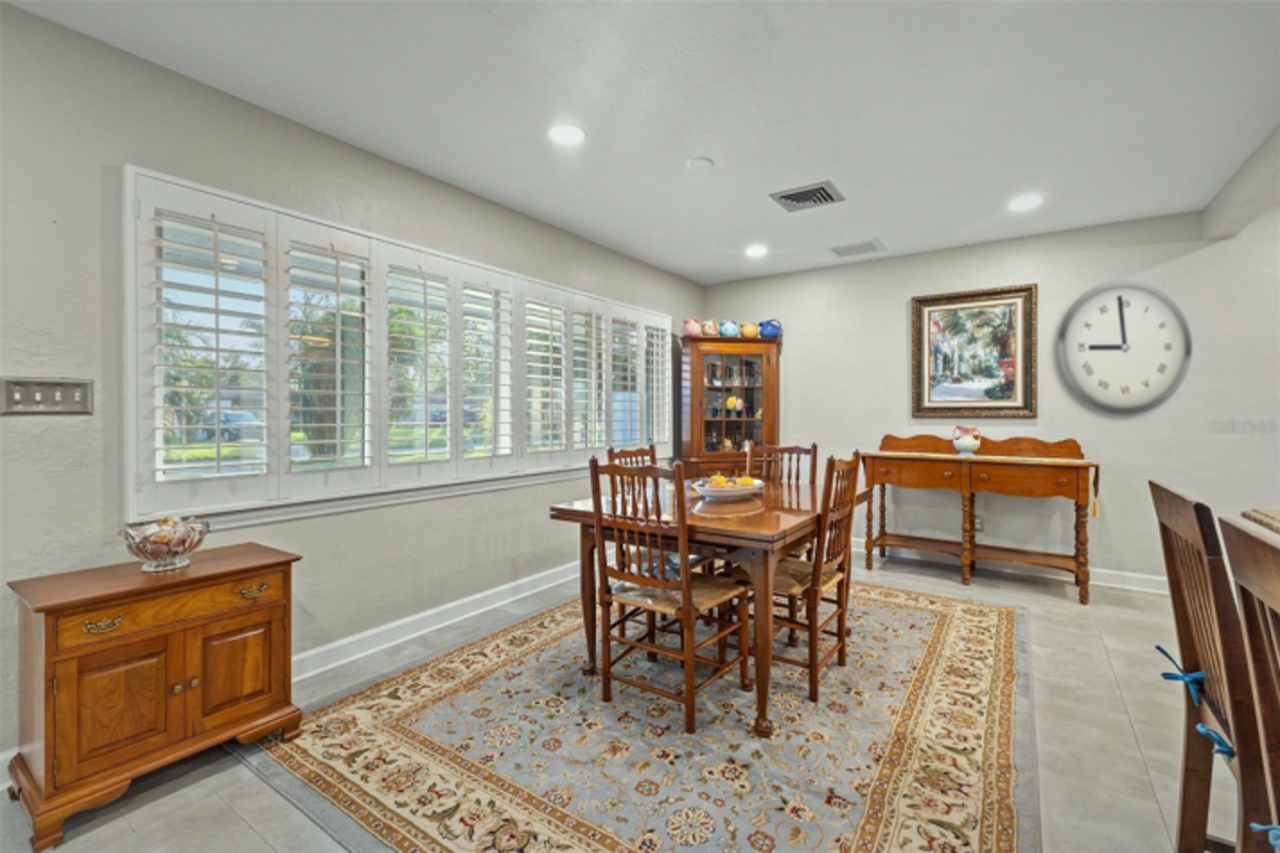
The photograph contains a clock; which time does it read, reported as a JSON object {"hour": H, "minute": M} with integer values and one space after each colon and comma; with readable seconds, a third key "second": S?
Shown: {"hour": 8, "minute": 59}
